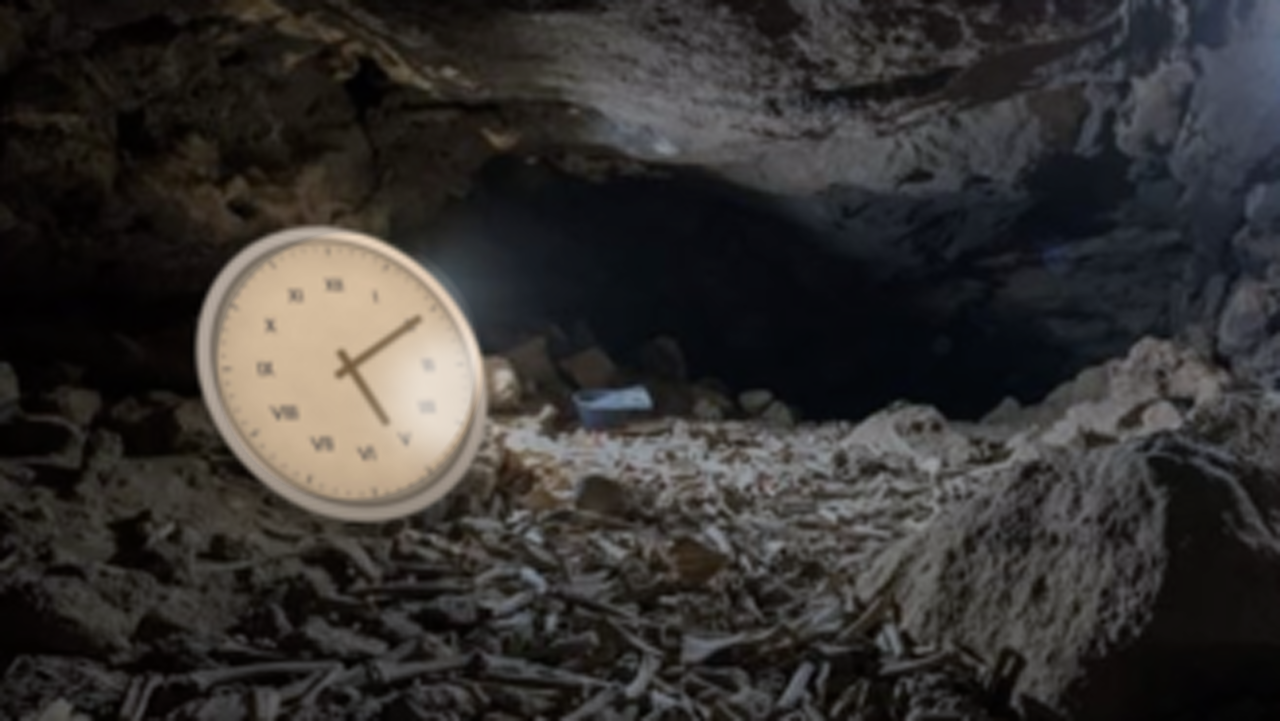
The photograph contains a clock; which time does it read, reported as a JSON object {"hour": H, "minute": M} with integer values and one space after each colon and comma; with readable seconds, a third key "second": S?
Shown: {"hour": 5, "minute": 10}
